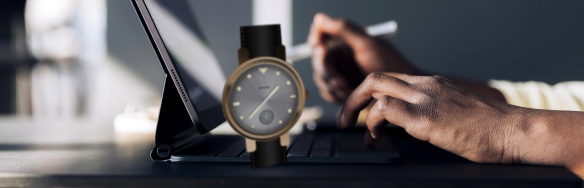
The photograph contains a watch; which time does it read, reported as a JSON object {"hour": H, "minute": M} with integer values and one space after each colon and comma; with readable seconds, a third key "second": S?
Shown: {"hour": 1, "minute": 38}
